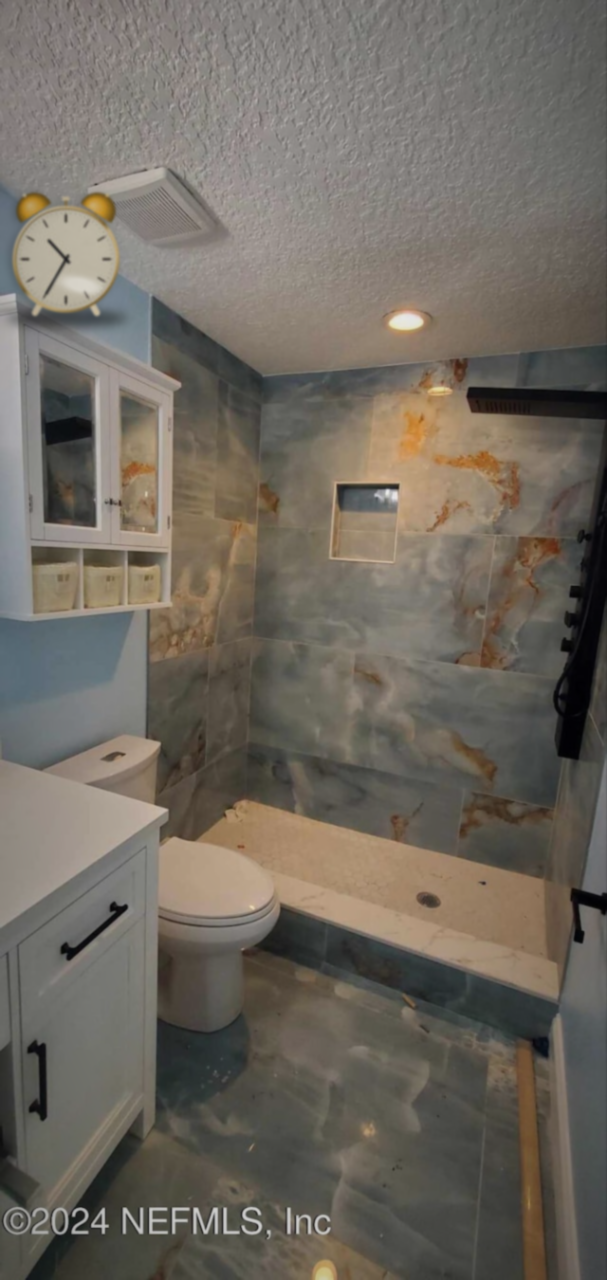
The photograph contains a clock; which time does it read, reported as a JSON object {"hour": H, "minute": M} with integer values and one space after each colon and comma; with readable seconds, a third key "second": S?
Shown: {"hour": 10, "minute": 35}
